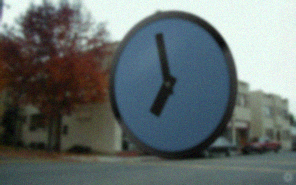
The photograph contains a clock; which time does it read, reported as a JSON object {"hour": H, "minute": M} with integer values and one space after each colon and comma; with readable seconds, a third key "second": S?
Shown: {"hour": 6, "minute": 58}
